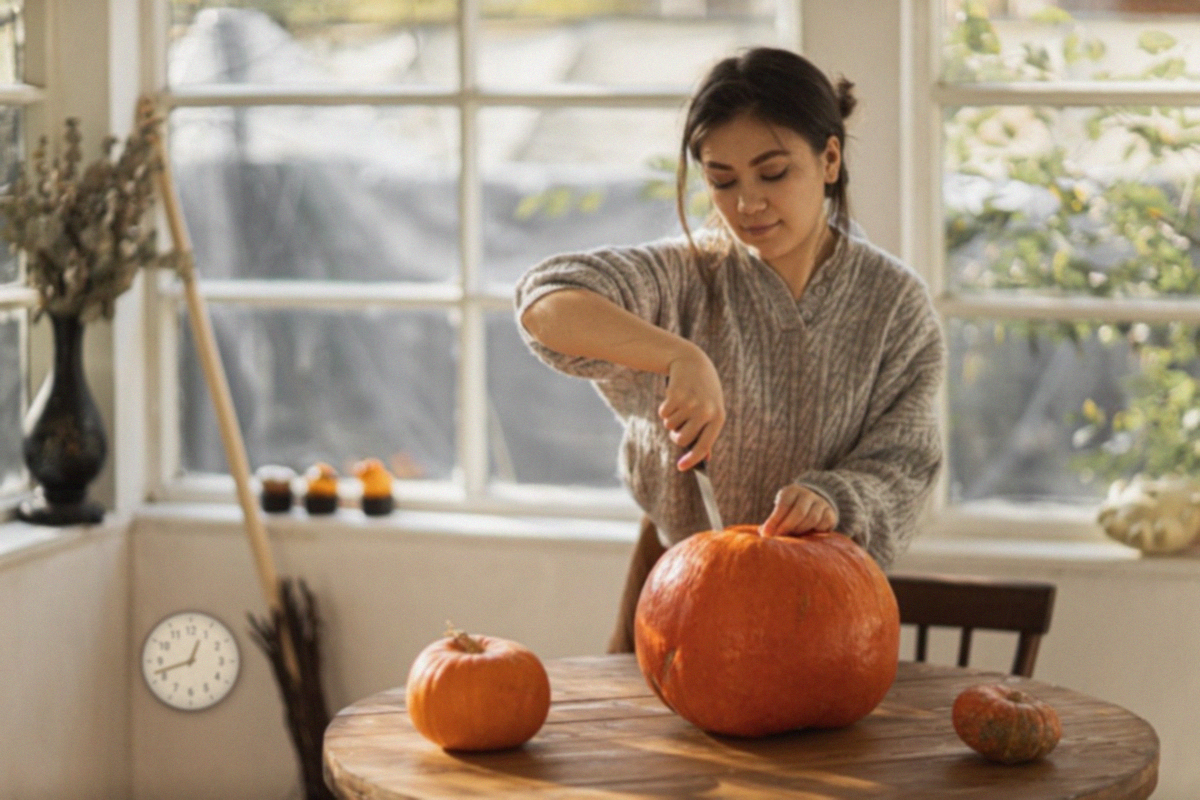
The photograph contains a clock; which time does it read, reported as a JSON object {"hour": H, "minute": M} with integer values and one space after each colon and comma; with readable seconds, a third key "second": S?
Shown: {"hour": 12, "minute": 42}
